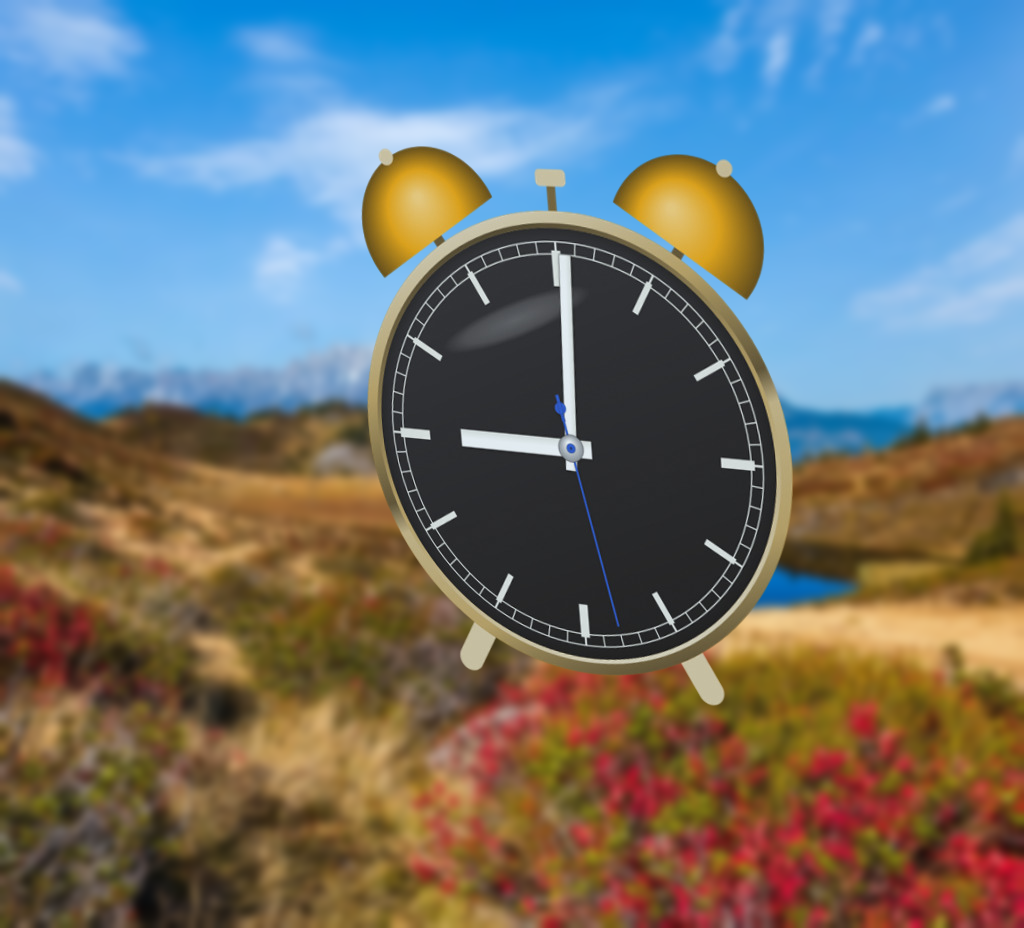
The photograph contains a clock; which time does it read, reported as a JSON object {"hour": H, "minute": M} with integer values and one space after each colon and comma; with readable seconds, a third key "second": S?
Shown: {"hour": 9, "minute": 0, "second": 28}
